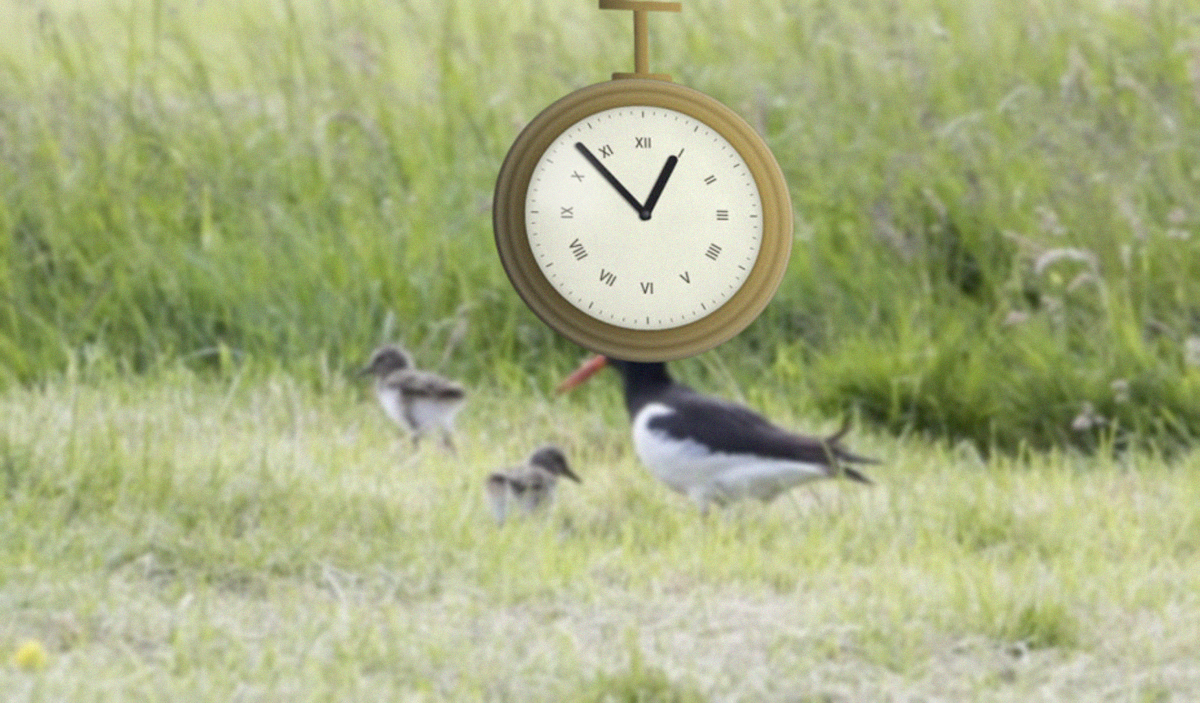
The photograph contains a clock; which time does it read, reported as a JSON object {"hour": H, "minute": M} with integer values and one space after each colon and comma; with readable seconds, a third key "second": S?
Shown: {"hour": 12, "minute": 53}
